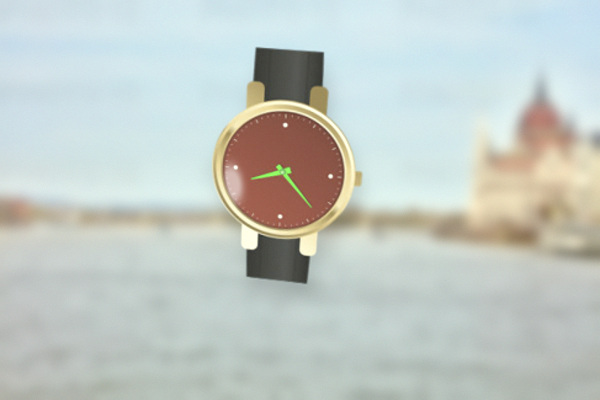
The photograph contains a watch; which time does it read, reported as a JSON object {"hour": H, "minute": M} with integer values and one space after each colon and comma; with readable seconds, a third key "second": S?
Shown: {"hour": 8, "minute": 23}
